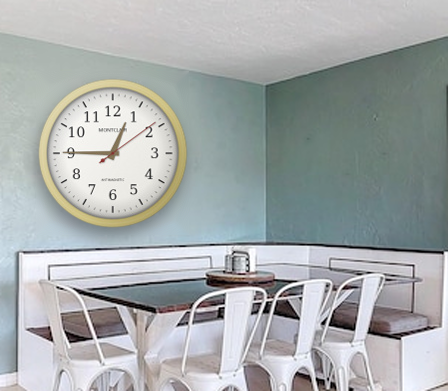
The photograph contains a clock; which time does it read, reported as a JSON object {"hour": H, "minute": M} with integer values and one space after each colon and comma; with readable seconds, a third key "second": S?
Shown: {"hour": 12, "minute": 45, "second": 9}
